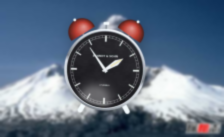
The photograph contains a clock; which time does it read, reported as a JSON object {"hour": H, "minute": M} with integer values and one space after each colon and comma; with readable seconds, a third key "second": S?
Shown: {"hour": 1, "minute": 54}
